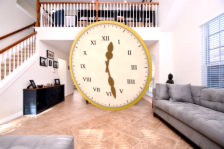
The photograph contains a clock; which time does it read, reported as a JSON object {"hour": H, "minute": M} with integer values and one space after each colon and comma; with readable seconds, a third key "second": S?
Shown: {"hour": 12, "minute": 28}
